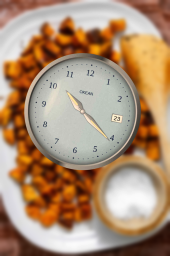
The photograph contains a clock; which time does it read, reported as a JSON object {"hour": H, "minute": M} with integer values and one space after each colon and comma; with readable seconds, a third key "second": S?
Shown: {"hour": 10, "minute": 21}
